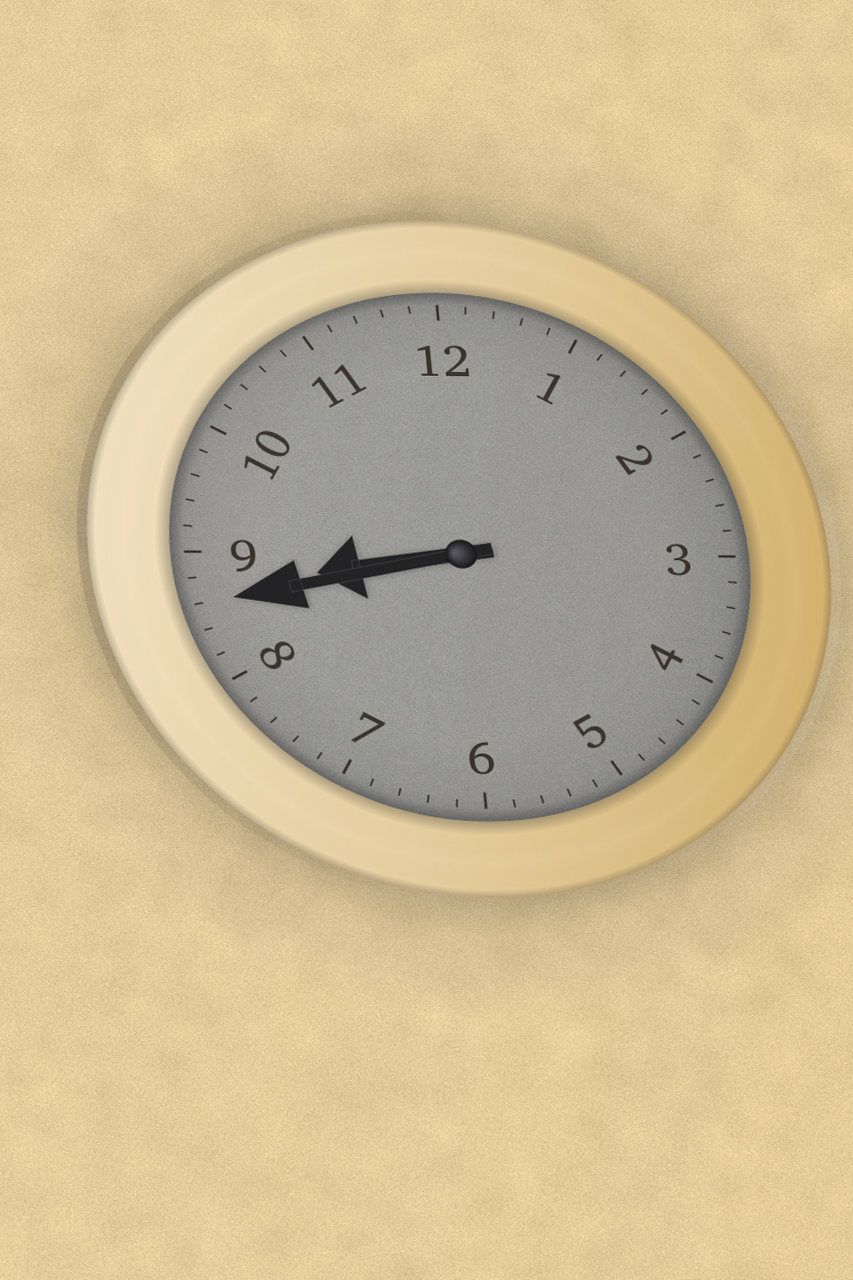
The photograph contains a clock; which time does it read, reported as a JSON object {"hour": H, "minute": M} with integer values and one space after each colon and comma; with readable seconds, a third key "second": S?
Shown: {"hour": 8, "minute": 43}
